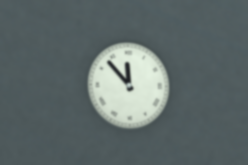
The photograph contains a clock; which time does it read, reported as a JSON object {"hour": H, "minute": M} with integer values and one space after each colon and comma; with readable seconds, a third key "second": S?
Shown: {"hour": 11, "minute": 53}
